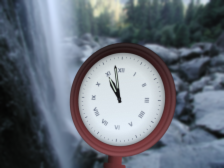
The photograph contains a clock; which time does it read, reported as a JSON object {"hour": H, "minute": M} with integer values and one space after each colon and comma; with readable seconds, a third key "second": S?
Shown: {"hour": 10, "minute": 58}
